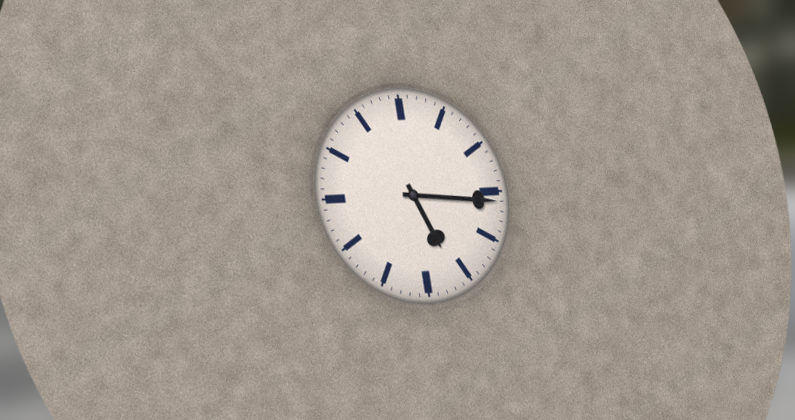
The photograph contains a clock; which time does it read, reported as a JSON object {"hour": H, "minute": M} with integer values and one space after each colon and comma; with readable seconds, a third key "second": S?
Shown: {"hour": 5, "minute": 16}
